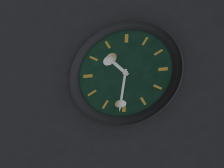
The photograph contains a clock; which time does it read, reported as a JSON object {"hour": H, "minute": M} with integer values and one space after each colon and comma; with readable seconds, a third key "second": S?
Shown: {"hour": 10, "minute": 31}
